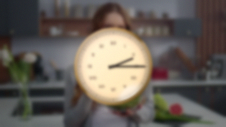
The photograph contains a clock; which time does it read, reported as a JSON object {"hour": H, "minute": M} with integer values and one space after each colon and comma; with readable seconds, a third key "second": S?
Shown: {"hour": 2, "minute": 15}
